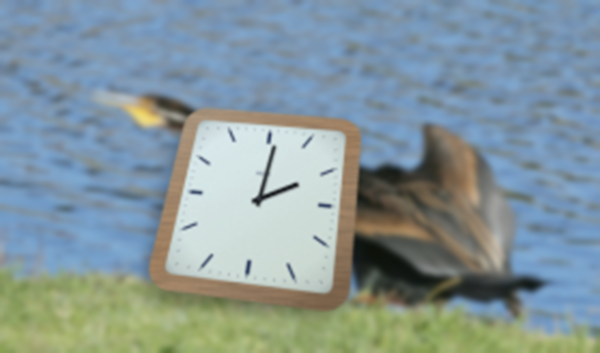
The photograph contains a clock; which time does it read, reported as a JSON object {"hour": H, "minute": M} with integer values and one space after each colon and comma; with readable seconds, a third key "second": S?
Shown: {"hour": 2, "minute": 1}
